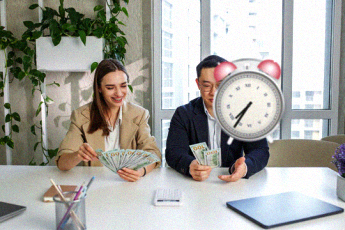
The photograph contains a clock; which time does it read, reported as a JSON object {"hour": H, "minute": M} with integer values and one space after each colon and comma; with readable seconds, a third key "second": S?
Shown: {"hour": 7, "minute": 36}
